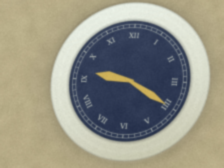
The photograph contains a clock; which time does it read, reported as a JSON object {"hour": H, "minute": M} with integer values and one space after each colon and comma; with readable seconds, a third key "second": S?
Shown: {"hour": 9, "minute": 20}
